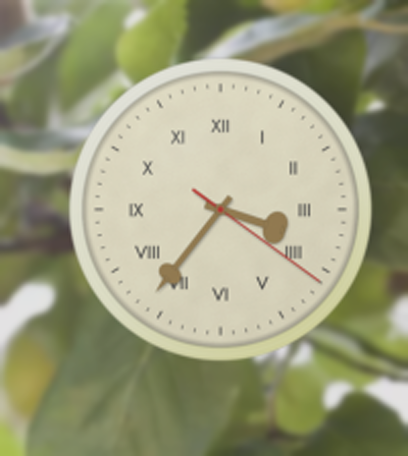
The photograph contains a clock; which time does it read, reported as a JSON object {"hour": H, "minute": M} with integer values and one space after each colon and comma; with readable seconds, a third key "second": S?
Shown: {"hour": 3, "minute": 36, "second": 21}
